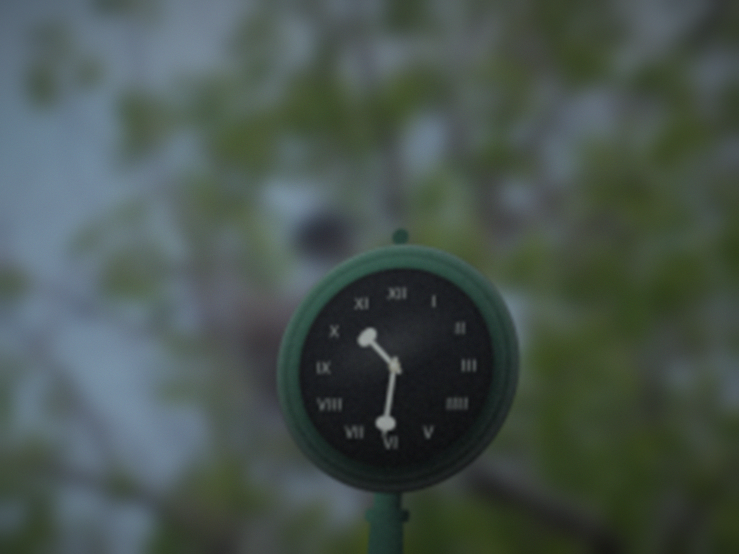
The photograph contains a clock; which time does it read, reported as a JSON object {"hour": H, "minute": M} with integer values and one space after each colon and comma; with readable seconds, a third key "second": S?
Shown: {"hour": 10, "minute": 31}
